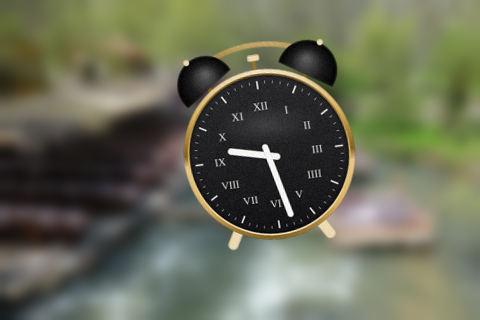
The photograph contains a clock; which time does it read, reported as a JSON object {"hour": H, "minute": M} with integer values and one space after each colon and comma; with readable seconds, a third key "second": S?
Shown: {"hour": 9, "minute": 28}
